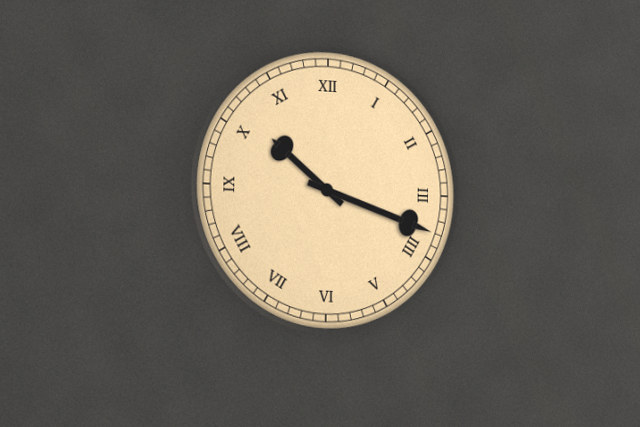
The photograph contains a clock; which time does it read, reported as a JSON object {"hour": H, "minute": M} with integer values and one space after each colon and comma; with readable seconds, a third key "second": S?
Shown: {"hour": 10, "minute": 18}
